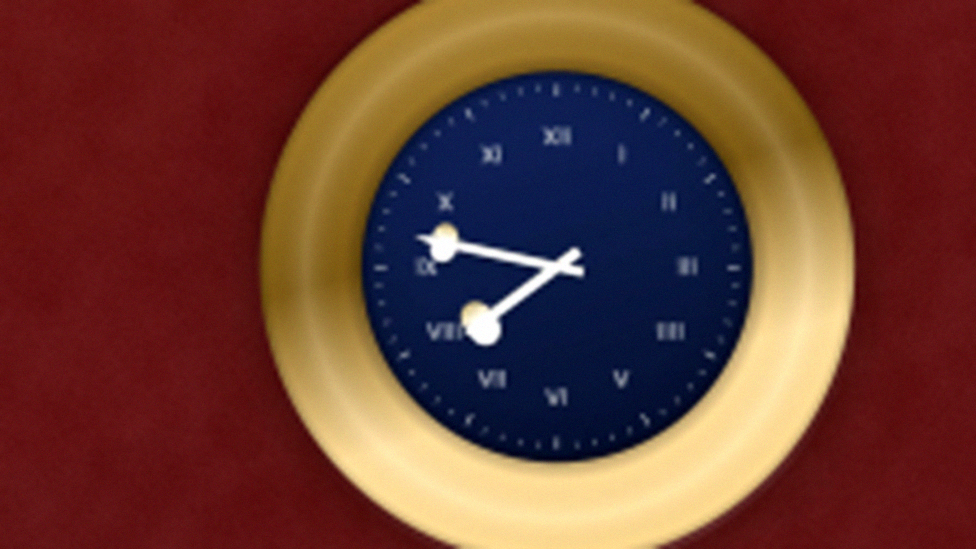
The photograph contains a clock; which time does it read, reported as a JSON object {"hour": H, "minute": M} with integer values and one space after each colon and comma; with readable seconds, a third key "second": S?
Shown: {"hour": 7, "minute": 47}
